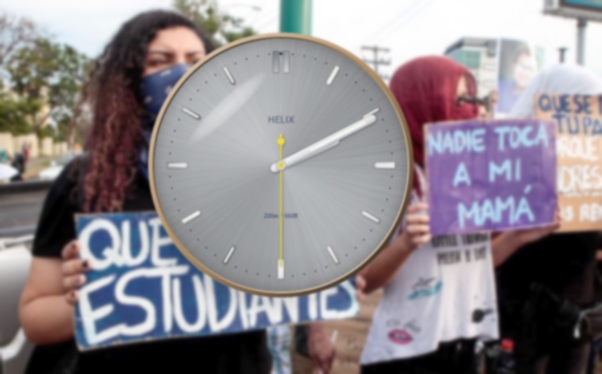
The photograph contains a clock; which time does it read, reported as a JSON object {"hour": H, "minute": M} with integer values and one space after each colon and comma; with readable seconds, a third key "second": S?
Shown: {"hour": 2, "minute": 10, "second": 30}
